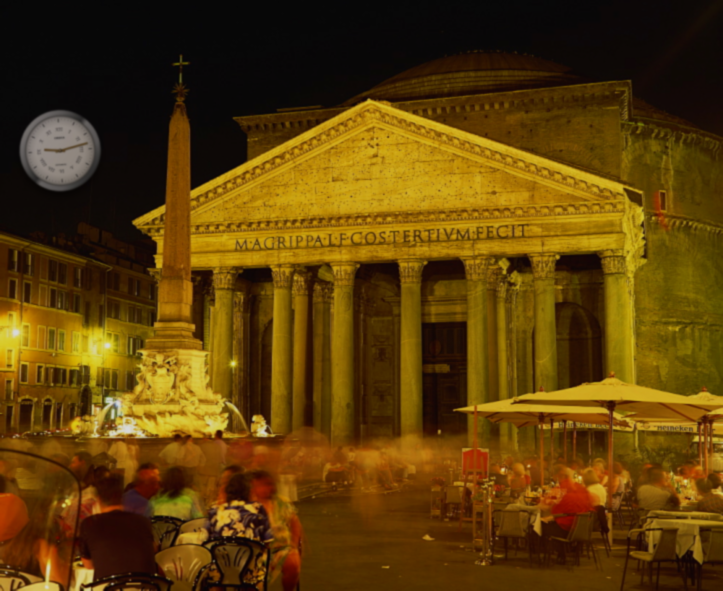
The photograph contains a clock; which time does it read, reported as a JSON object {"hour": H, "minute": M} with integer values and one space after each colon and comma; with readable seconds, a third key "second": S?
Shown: {"hour": 9, "minute": 13}
